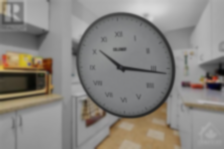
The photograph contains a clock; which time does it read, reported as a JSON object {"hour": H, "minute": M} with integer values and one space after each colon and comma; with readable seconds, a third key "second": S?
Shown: {"hour": 10, "minute": 16}
